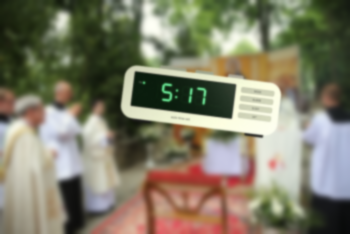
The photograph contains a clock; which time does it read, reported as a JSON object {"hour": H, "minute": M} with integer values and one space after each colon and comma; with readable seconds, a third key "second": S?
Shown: {"hour": 5, "minute": 17}
